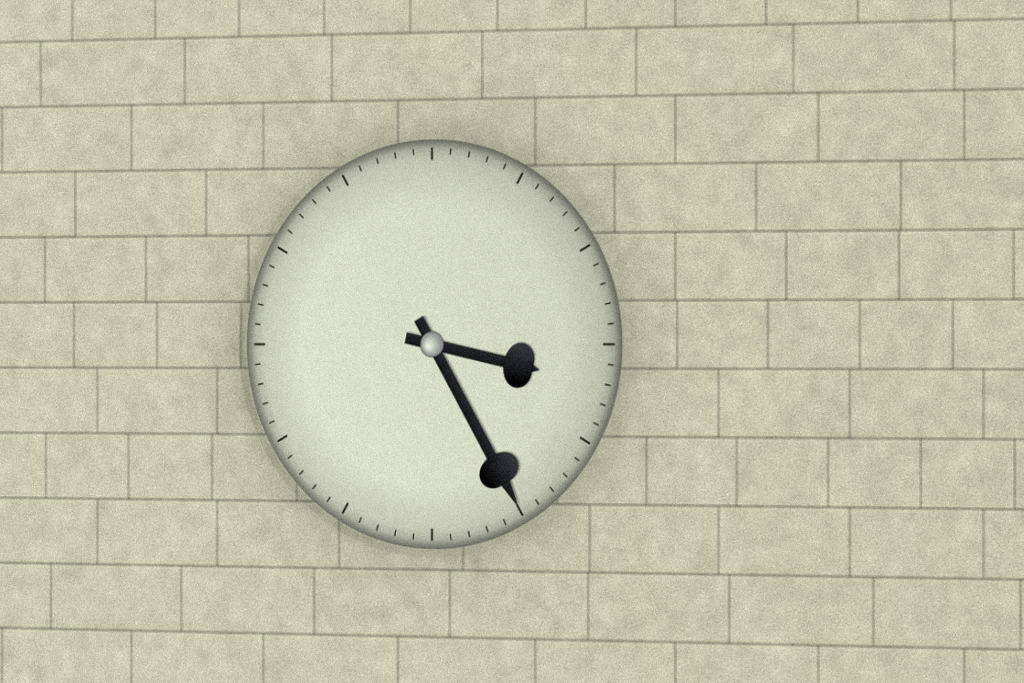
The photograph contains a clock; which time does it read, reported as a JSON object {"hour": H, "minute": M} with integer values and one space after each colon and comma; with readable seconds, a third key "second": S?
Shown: {"hour": 3, "minute": 25}
